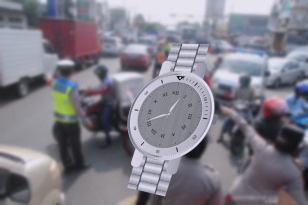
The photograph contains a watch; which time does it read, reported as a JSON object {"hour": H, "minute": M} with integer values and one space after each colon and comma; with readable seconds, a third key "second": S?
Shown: {"hour": 12, "minute": 41}
